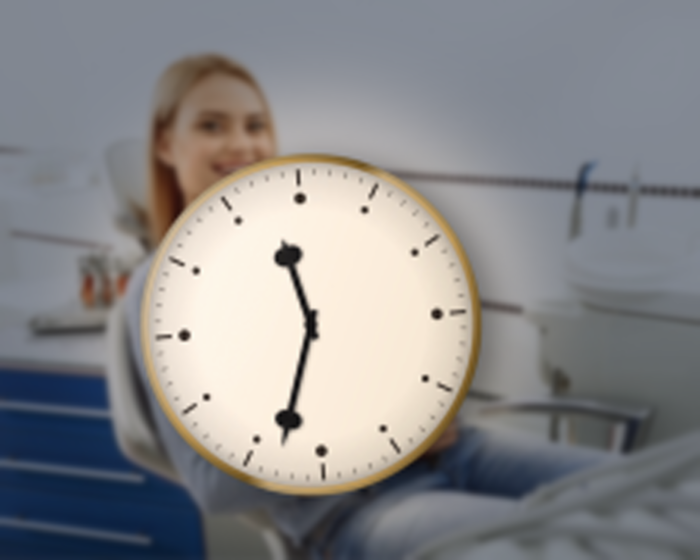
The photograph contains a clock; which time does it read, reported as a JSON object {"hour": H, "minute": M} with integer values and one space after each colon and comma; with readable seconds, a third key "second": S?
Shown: {"hour": 11, "minute": 33}
